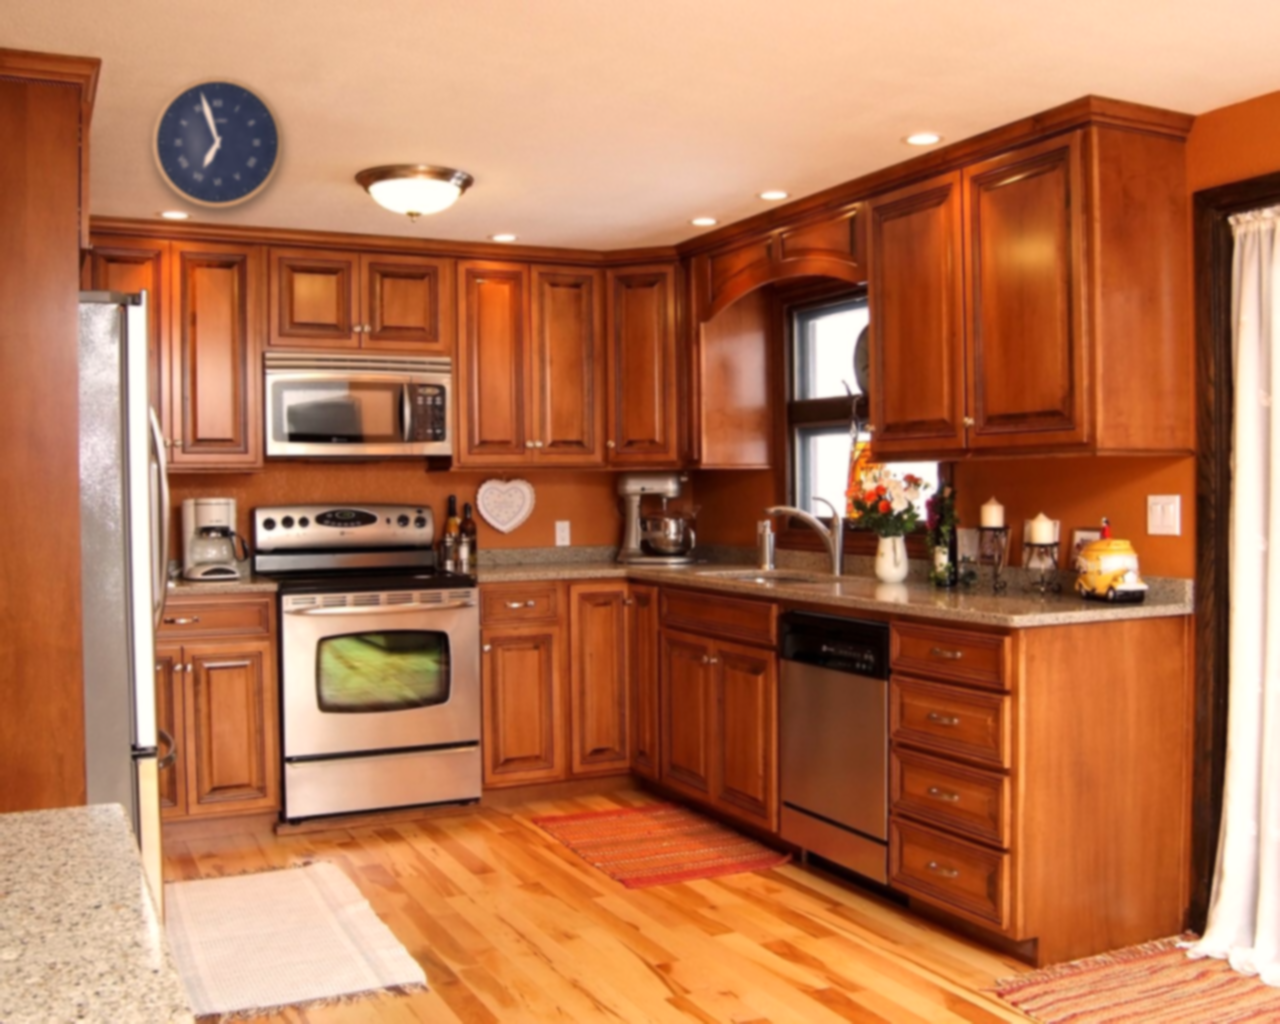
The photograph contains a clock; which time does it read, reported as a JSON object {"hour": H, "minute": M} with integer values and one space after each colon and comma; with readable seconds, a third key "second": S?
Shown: {"hour": 6, "minute": 57}
